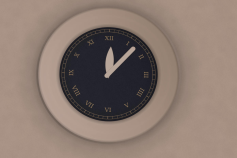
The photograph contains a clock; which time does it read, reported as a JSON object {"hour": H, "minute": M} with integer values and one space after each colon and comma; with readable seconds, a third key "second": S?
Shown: {"hour": 12, "minute": 7}
